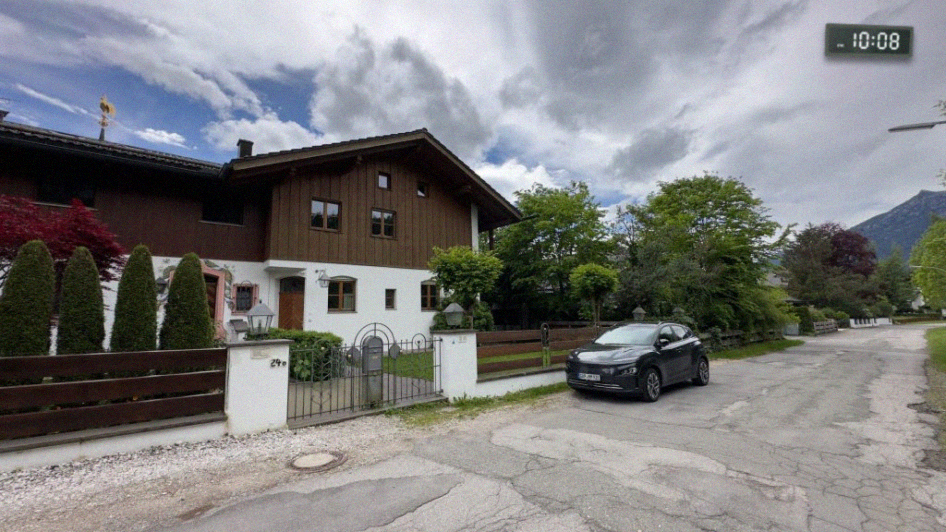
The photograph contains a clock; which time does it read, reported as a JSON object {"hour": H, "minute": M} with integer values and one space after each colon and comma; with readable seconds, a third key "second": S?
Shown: {"hour": 10, "minute": 8}
